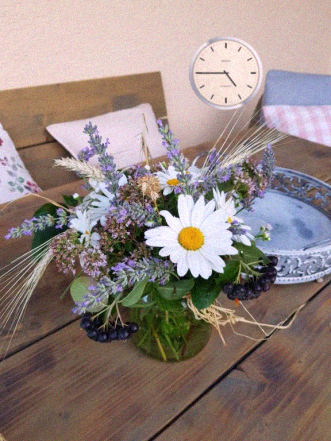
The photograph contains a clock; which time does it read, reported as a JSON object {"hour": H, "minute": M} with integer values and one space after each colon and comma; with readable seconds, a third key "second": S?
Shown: {"hour": 4, "minute": 45}
